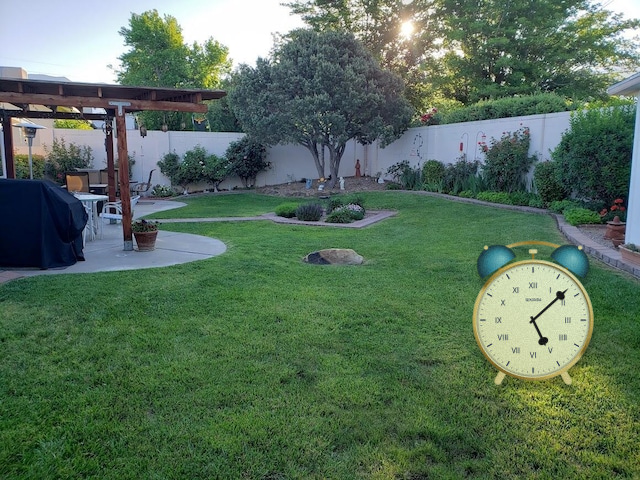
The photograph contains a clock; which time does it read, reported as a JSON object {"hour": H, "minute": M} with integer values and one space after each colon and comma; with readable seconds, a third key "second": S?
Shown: {"hour": 5, "minute": 8}
